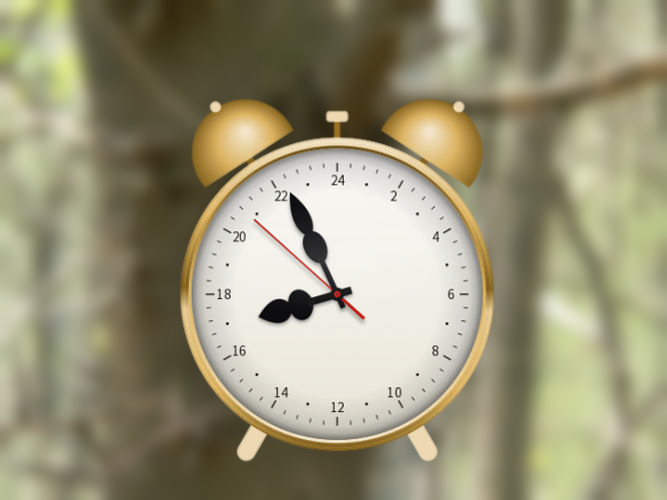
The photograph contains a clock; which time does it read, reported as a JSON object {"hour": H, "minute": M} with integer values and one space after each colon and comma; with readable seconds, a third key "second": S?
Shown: {"hour": 16, "minute": 55, "second": 52}
